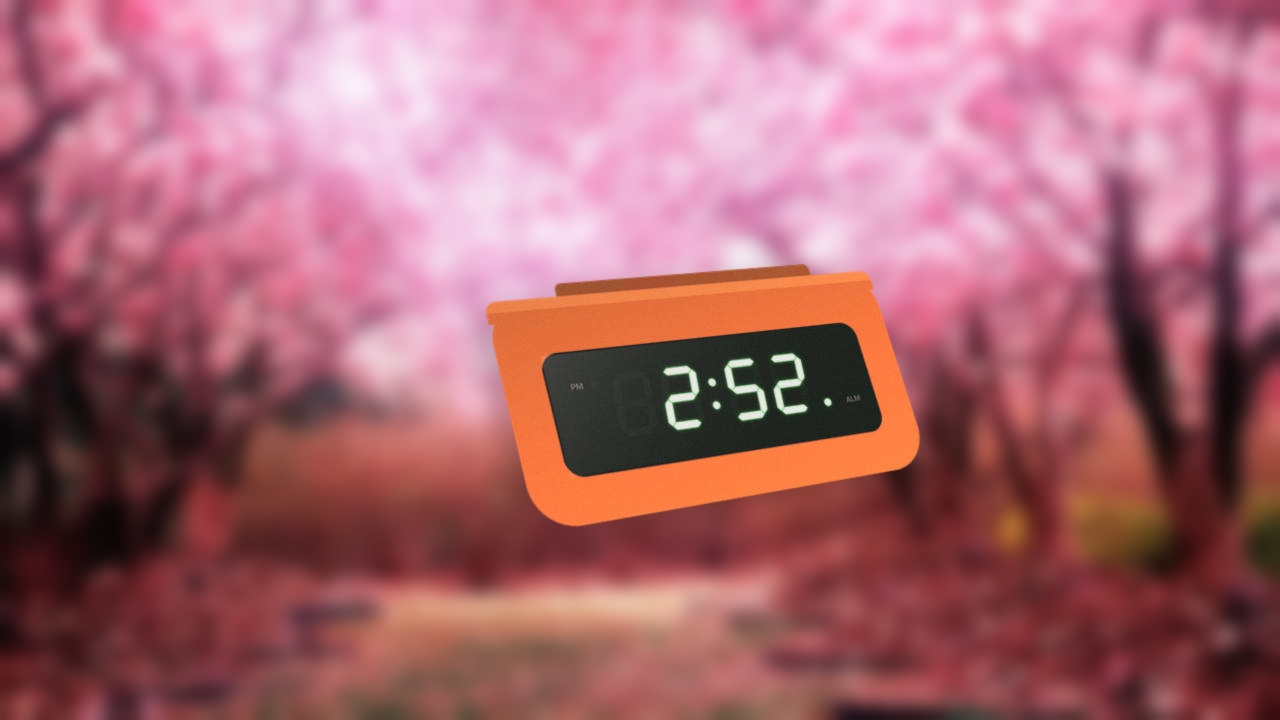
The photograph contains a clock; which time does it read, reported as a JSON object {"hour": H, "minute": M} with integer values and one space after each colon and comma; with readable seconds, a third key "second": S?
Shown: {"hour": 2, "minute": 52}
